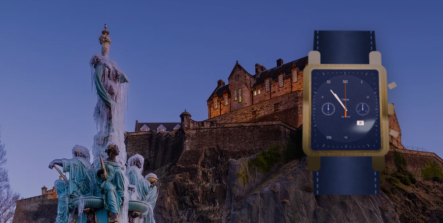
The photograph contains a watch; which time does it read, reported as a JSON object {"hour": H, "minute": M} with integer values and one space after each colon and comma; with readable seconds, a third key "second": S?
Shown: {"hour": 10, "minute": 54}
